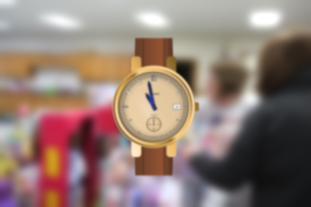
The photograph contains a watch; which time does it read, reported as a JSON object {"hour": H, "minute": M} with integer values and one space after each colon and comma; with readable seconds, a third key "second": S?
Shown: {"hour": 10, "minute": 58}
